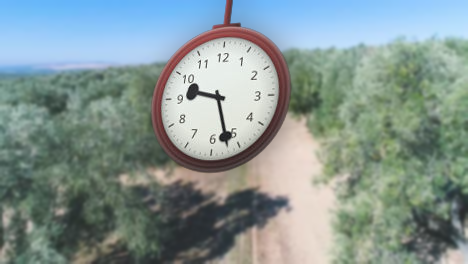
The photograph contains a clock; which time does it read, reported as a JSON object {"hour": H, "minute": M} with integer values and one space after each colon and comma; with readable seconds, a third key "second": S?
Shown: {"hour": 9, "minute": 27}
